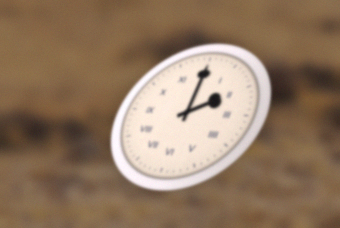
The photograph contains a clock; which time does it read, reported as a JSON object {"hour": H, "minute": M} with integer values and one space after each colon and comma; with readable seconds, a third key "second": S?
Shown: {"hour": 2, "minute": 0}
